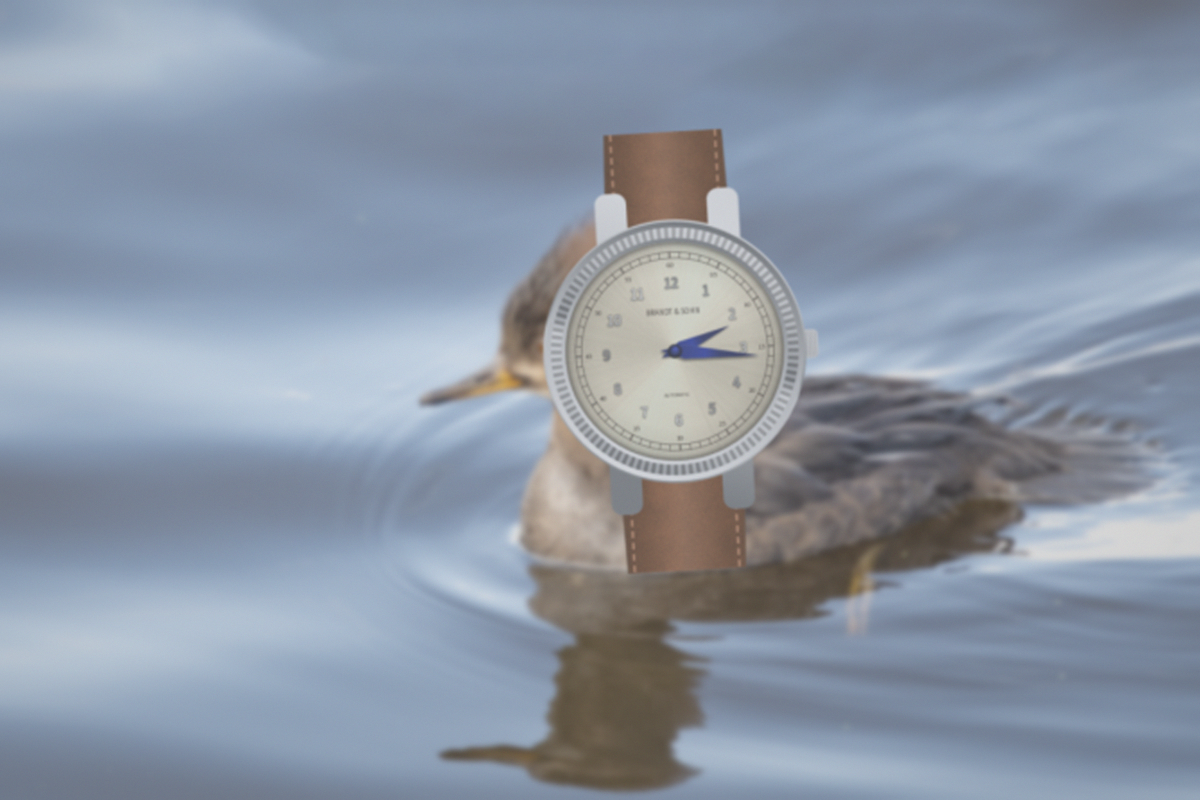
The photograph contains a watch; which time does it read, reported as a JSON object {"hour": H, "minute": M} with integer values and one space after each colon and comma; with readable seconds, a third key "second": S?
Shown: {"hour": 2, "minute": 16}
